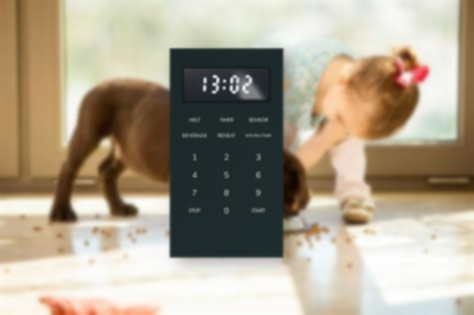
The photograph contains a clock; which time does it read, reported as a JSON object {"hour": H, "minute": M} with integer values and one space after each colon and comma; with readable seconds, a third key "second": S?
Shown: {"hour": 13, "minute": 2}
